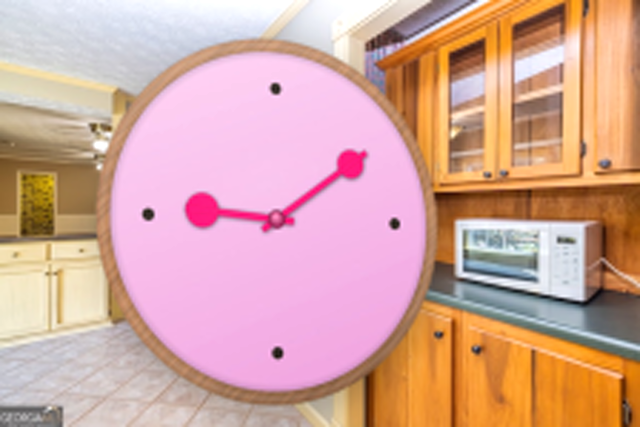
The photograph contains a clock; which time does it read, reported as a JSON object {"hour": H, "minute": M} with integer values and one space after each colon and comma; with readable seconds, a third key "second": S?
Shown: {"hour": 9, "minute": 9}
